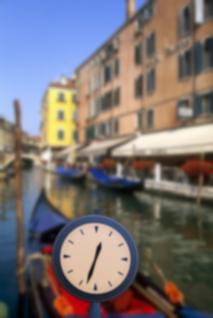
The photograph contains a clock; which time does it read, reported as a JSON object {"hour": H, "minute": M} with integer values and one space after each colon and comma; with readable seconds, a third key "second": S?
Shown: {"hour": 12, "minute": 33}
